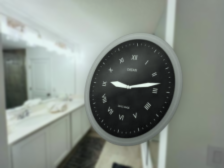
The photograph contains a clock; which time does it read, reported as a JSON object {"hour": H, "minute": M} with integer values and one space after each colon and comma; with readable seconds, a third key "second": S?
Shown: {"hour": 9, "minute": 13}
